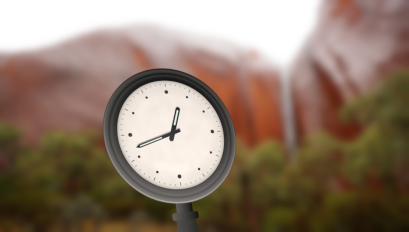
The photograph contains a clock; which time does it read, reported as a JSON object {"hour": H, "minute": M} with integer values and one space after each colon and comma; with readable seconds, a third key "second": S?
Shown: {"hour": 12, "minute": 42}
